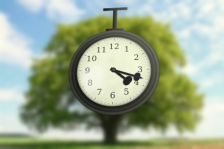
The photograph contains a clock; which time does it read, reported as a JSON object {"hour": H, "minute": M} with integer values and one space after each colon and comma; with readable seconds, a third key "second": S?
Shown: {"hour": 4, "minute": 18}
